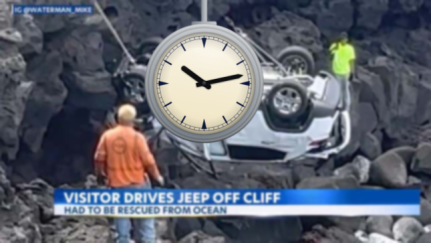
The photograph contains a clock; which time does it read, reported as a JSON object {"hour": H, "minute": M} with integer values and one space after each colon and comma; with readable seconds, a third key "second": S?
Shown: {"hour": 10, "minute": 13}
